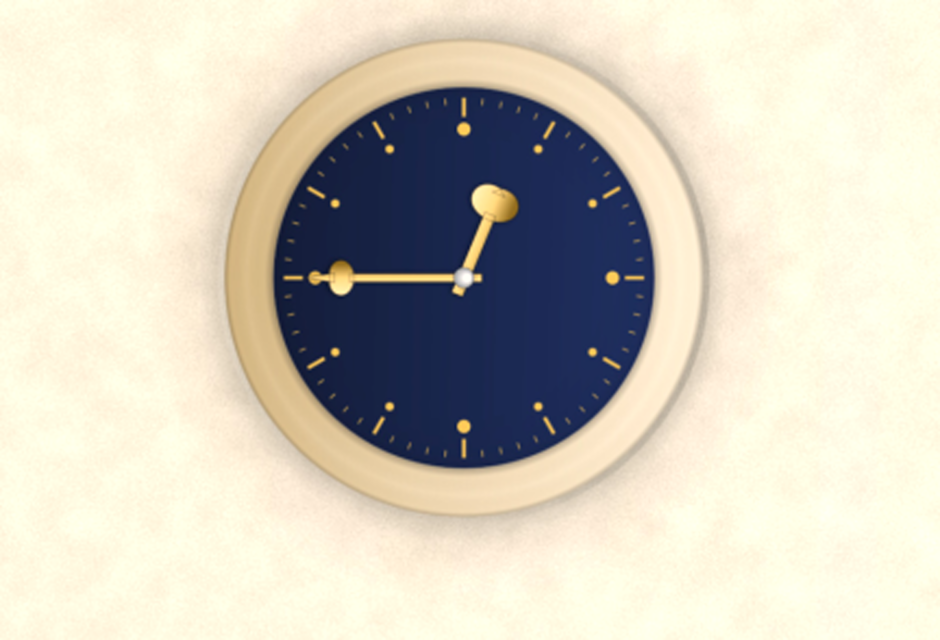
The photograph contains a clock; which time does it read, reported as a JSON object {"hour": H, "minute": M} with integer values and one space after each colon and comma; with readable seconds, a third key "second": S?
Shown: {"hour": 12, "minute": 45}
